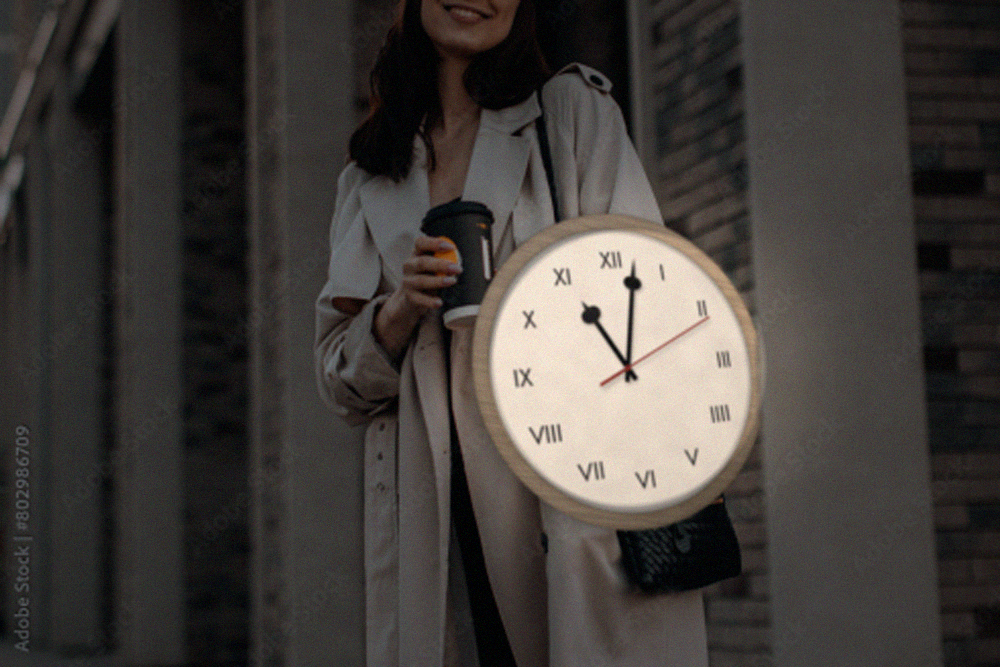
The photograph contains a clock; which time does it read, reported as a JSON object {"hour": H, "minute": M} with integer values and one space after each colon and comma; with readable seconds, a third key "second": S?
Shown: {"hour": 11, "minute": 2, "second": 11}
